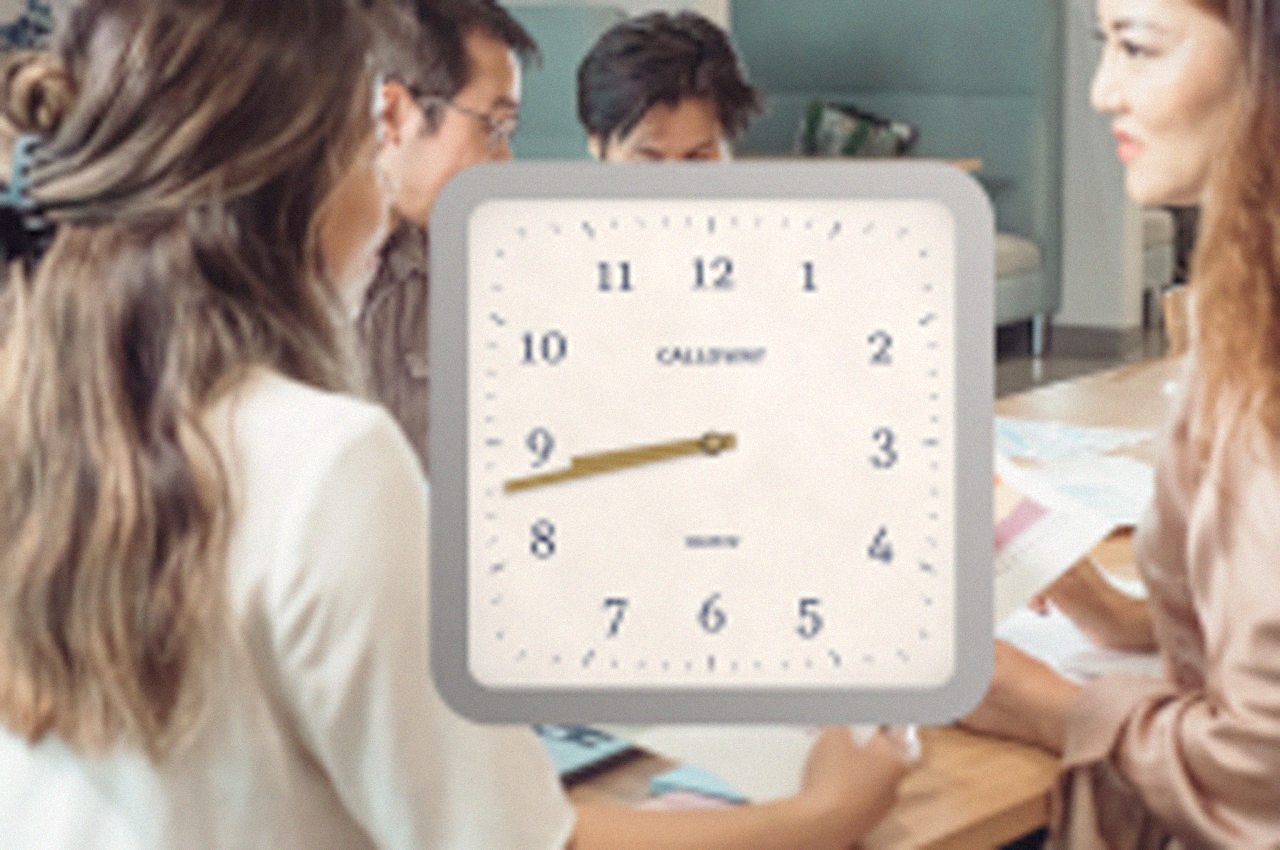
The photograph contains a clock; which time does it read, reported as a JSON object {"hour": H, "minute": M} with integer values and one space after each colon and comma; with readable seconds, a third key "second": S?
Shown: {"hour": 8, "minute": 43}
